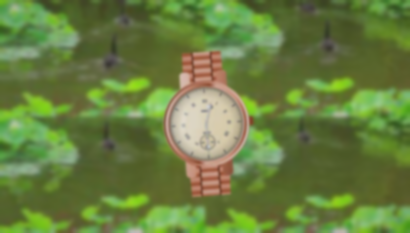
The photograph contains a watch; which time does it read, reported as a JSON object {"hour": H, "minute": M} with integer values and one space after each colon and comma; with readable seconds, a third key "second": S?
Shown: {"hour": 12, "minute": 30}
